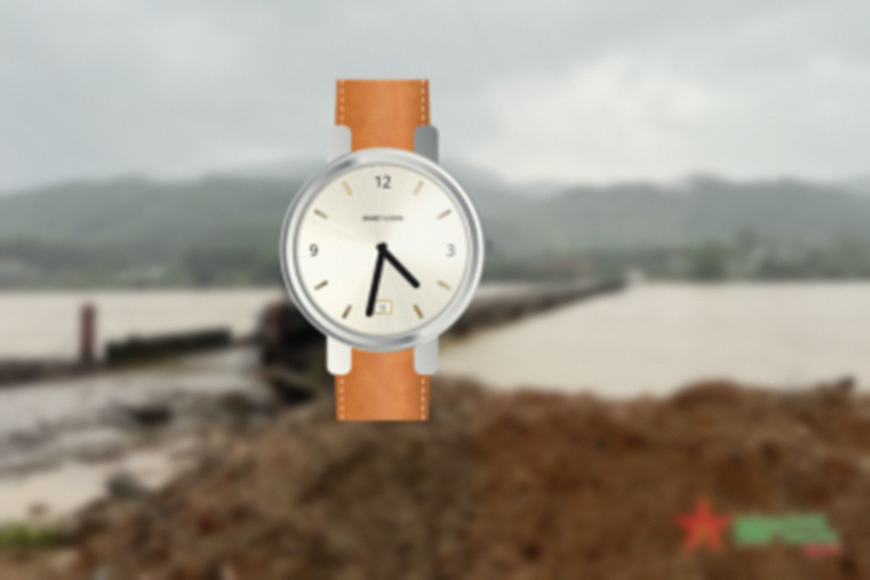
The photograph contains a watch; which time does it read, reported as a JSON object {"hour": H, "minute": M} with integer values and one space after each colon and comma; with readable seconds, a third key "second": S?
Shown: {"hour": 4, "minute": 32}
